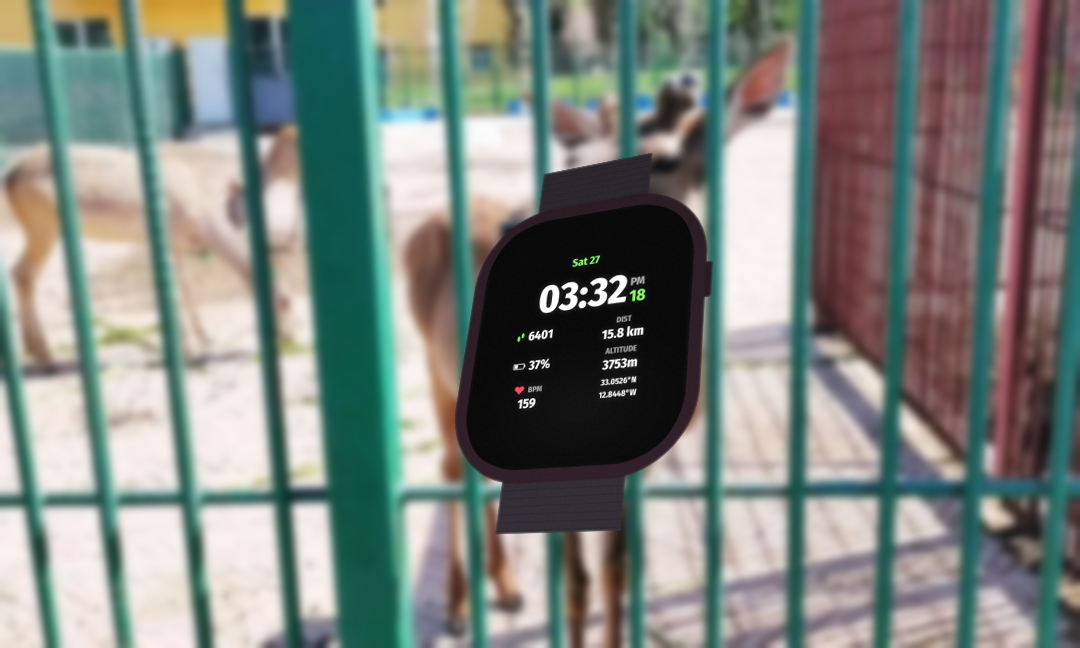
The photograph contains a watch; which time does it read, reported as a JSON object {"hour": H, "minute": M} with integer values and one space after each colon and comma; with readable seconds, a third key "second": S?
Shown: {"hour": 3, "minute": 32, "second": 18}
